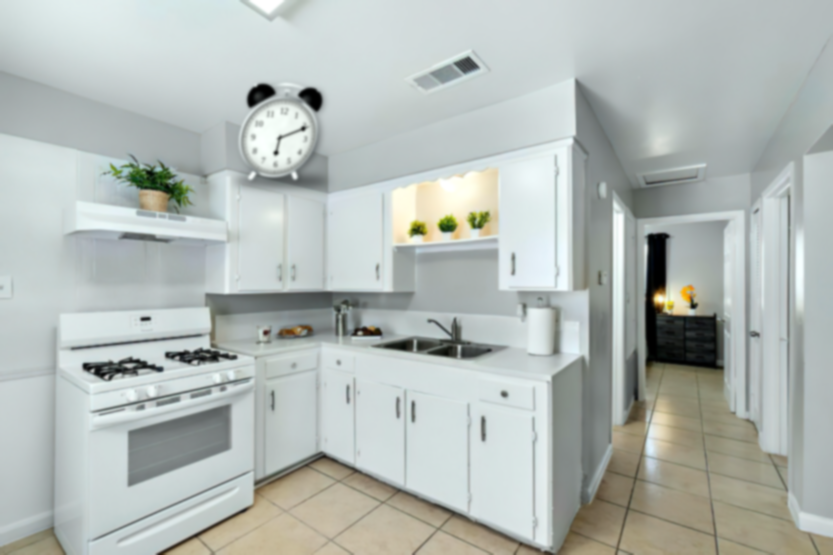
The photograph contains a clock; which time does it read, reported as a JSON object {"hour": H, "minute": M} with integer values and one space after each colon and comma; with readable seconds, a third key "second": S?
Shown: {"hour": 6, "minute": 11}
